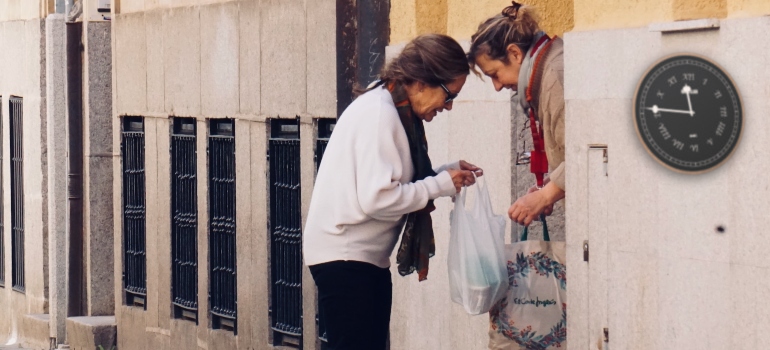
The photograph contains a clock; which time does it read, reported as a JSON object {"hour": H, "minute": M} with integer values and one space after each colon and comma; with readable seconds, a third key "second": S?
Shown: {"hour": 11, "minute": 46}
